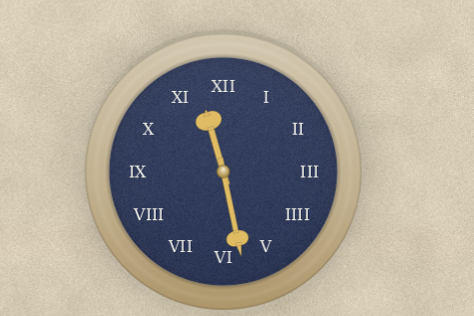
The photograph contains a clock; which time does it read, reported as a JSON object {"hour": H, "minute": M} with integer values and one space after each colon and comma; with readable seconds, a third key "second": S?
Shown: {"hour": 11, "minute": 28}
